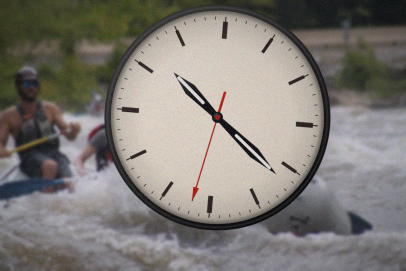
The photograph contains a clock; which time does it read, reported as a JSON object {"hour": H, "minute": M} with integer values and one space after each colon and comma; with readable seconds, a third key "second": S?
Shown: {"hour": 10, "minute": 21, "second": 32}
